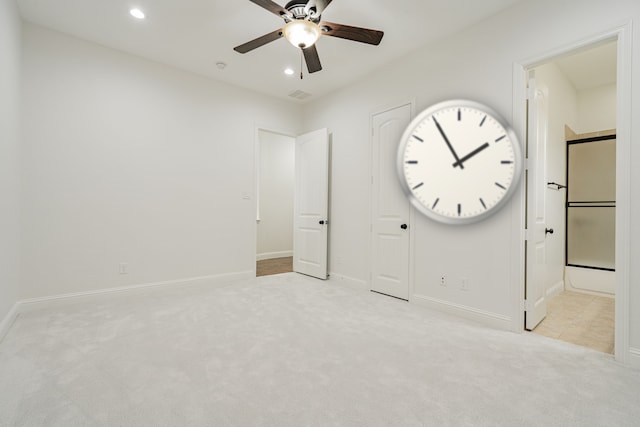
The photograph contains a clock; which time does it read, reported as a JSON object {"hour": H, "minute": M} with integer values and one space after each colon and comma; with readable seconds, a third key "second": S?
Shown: {"hour": 1, "minute": 55}
